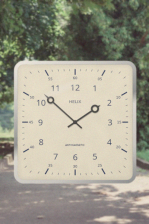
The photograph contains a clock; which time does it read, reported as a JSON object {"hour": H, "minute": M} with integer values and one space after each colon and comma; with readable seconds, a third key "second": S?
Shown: {"hour": 1, "minute": 52}
